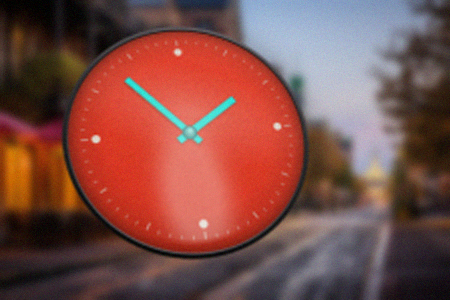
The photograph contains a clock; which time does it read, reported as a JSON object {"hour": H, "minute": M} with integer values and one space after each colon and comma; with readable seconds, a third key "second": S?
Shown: {"hour": 1, "minute": 53}
